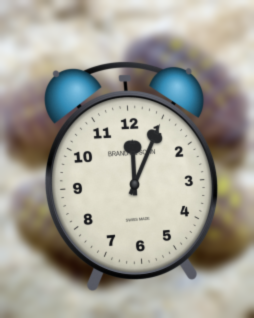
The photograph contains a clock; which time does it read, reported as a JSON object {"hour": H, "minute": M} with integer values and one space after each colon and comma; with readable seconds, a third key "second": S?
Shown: {"hour": 12, "minute": 5}
